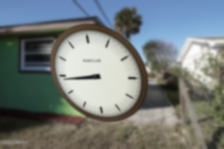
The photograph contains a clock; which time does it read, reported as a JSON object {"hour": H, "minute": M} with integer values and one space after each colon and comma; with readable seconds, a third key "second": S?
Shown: {"hour": 8, "minute": 44}
